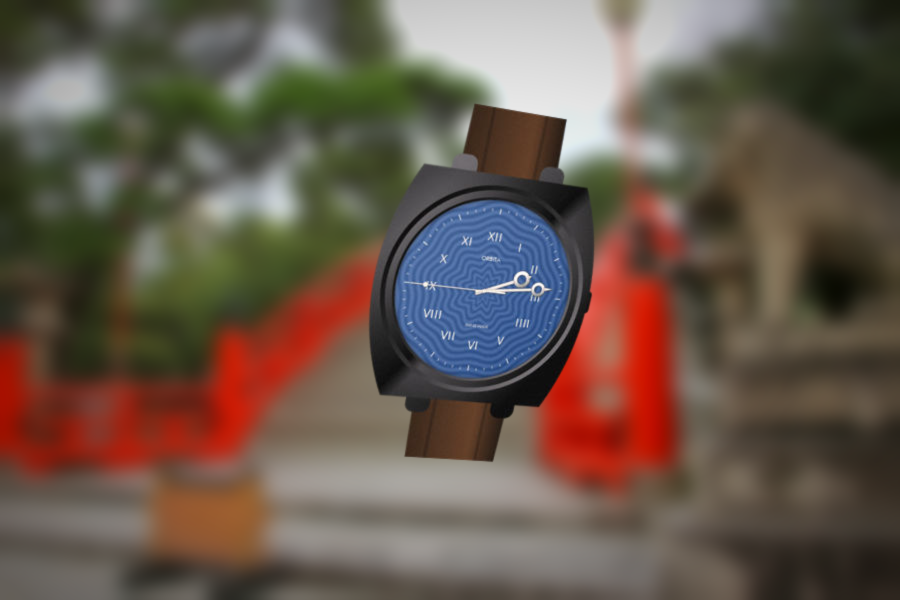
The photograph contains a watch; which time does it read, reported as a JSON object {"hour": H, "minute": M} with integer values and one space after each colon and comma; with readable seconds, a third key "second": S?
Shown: {"hour": 2, "minute": 13, "second": 45}
